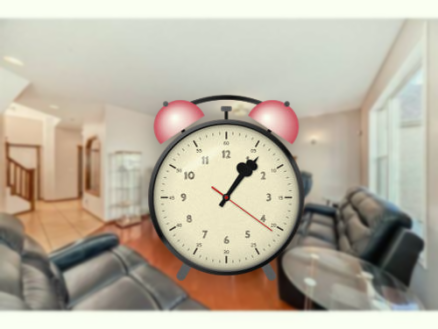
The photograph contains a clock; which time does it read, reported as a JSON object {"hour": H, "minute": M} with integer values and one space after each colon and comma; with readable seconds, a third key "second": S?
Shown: {"hour": 1, "minute": 6, "second": 21}
